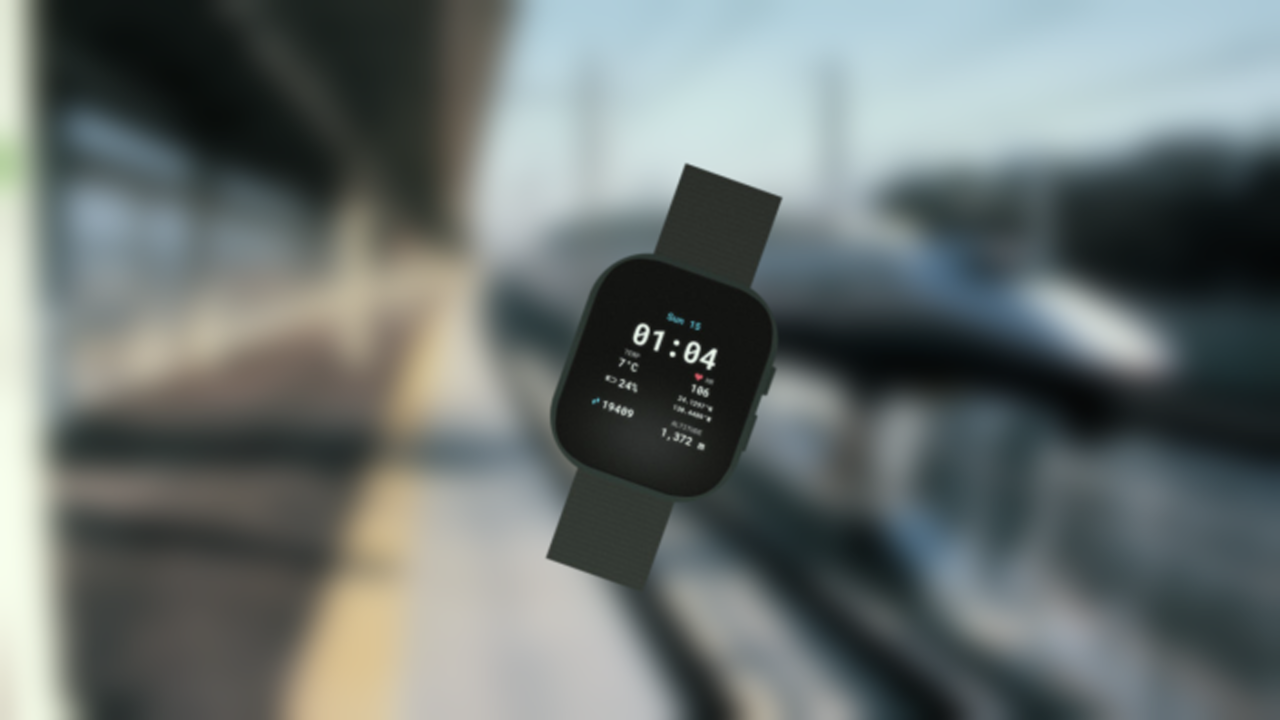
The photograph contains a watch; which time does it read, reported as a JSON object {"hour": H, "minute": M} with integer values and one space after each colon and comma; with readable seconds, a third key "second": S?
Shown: {"hour": 1, "minute": 4}
